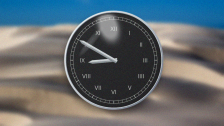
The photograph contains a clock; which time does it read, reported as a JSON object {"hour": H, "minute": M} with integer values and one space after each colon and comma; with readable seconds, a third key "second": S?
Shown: {"hour": 8, "minute": 50}
